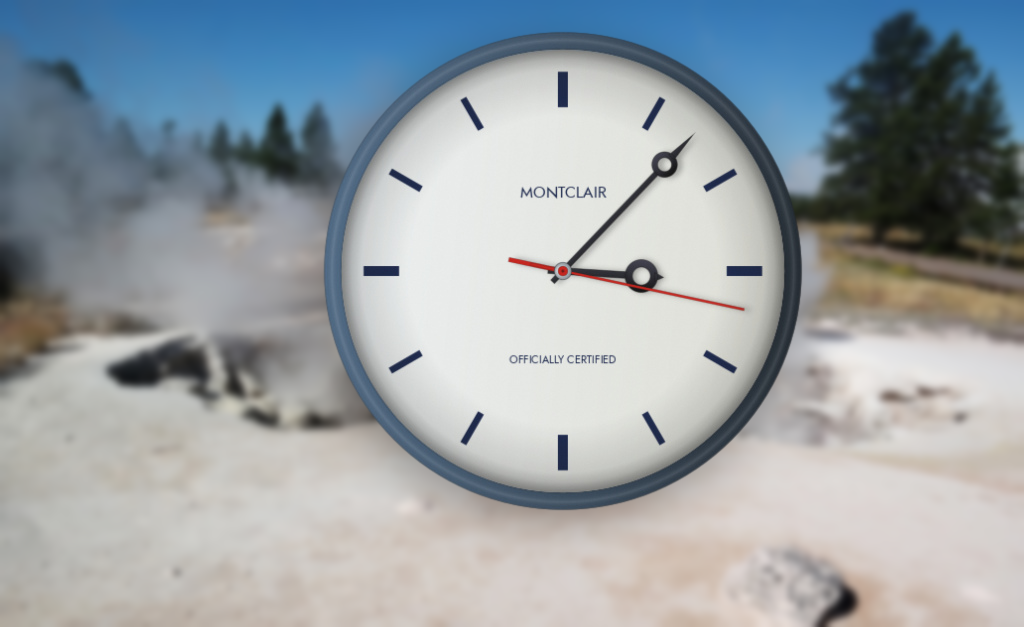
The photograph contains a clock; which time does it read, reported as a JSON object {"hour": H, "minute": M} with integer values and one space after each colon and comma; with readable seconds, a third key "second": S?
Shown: {"hour": 3, "minute": 7, "second": 17}
